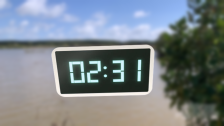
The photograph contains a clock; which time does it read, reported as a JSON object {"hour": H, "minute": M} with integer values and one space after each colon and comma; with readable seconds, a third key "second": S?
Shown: {"hour": 2, "minute": 31}
